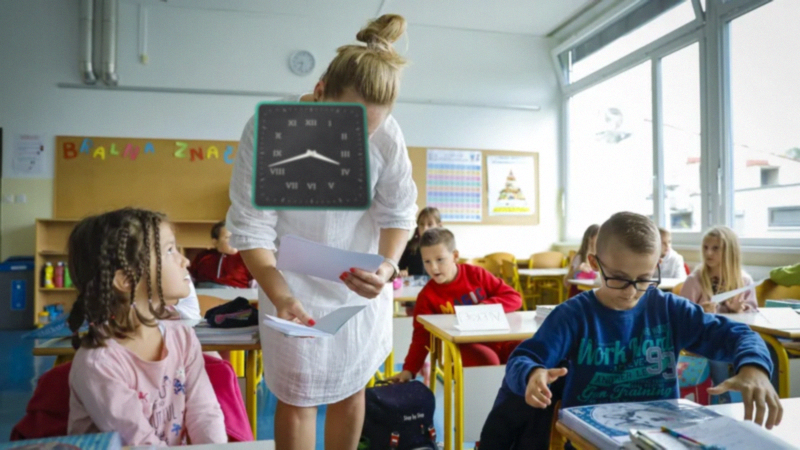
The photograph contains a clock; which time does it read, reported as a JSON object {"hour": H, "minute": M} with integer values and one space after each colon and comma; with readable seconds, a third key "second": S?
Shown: {"hour": 3, "minute": 42}
